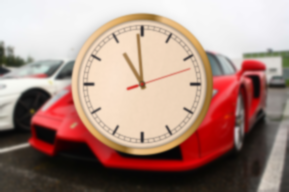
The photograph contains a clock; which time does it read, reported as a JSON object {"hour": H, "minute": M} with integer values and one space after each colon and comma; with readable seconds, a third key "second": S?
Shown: {"hour": 10, "minute": 59, "second": 12}
